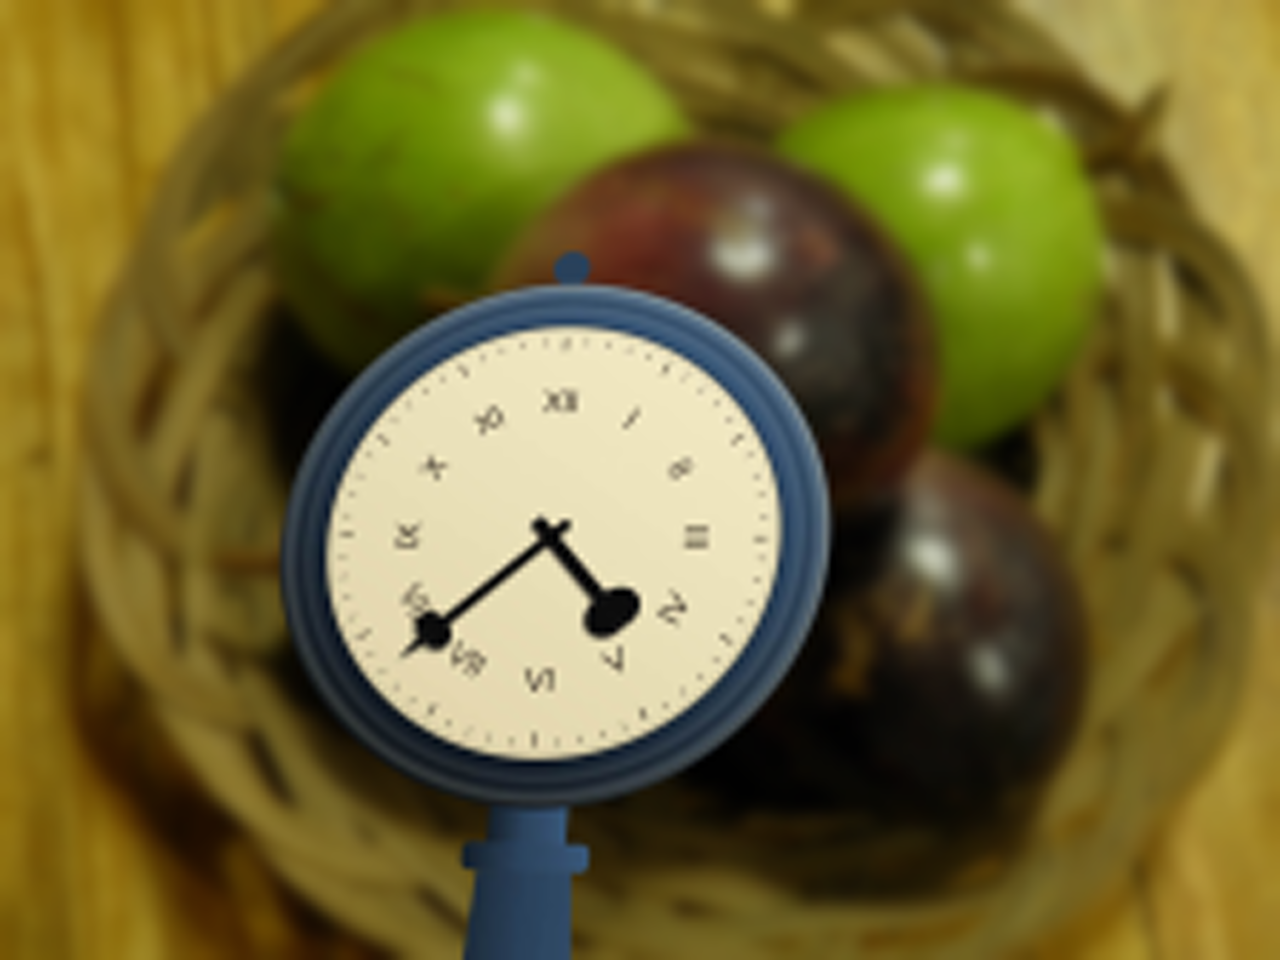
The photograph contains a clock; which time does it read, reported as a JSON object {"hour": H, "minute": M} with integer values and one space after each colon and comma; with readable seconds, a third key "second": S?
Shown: {"hour": 4, "minute": 38}
